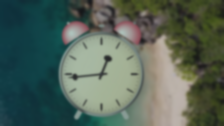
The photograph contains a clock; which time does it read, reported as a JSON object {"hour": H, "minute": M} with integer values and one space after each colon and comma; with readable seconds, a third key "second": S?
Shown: {"hour": 12, "minute": 44}
